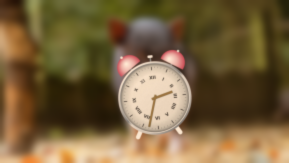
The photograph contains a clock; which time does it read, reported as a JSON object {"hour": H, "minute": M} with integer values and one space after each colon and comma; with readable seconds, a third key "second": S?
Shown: {"hour": 2, "minute": 33}
